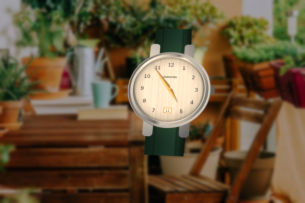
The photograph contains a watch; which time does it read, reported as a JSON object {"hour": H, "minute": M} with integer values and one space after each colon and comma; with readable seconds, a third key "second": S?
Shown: {"hour": 4, "minute": 54}
